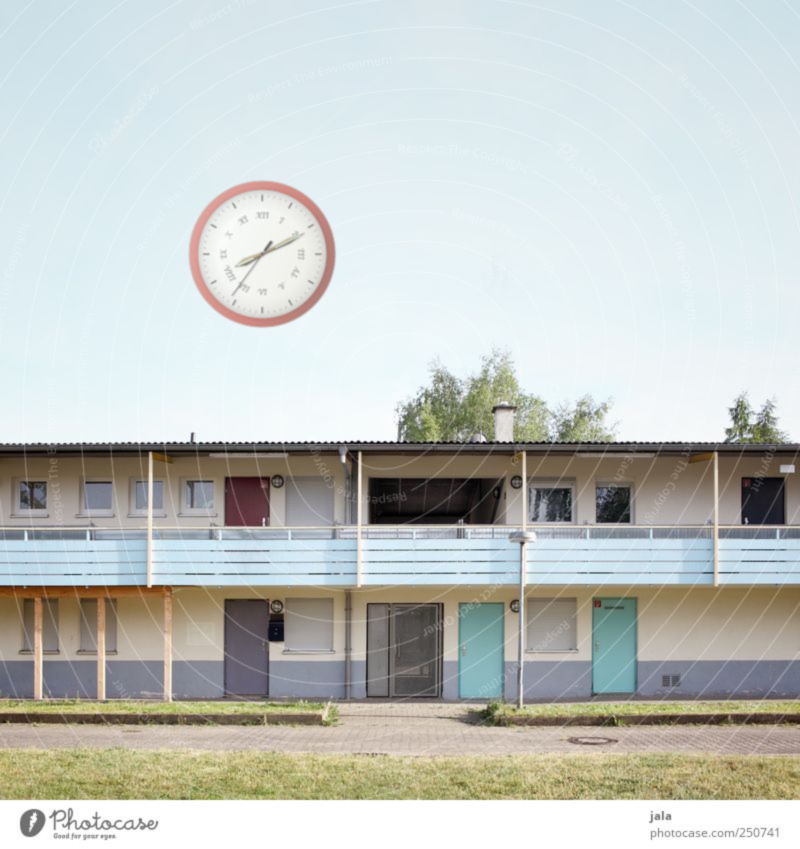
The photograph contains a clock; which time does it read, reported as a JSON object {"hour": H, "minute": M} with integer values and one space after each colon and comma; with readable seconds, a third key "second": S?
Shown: {"hour": 8, "minute": 10, "second": 36}
